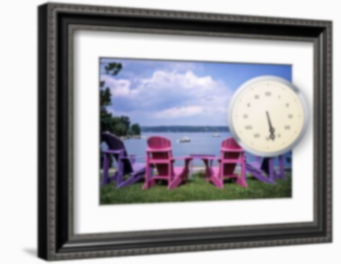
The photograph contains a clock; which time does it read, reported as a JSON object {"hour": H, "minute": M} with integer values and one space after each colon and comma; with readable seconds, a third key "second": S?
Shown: {"hour": 5, "minute": 28}
